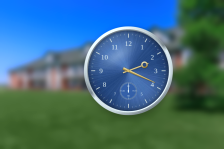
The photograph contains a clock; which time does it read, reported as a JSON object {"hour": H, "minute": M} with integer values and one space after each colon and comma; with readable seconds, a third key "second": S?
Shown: {"hour": 2, "minute": 19}
